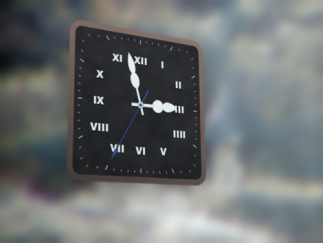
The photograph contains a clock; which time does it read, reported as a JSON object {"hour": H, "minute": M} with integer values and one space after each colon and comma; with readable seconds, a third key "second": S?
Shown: {"hour": 2, "minute": 57, "second": 35}
